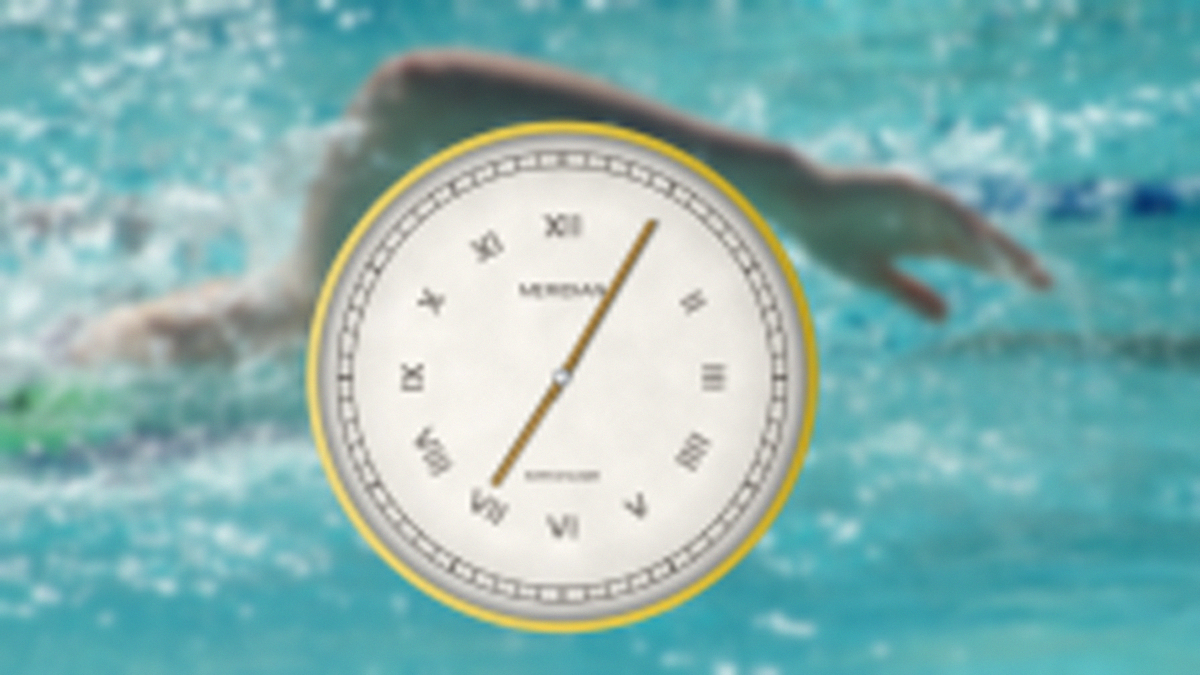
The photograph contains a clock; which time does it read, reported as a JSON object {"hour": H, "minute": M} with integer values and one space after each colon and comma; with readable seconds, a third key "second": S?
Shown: {"hour": 7, "minute": 5}
